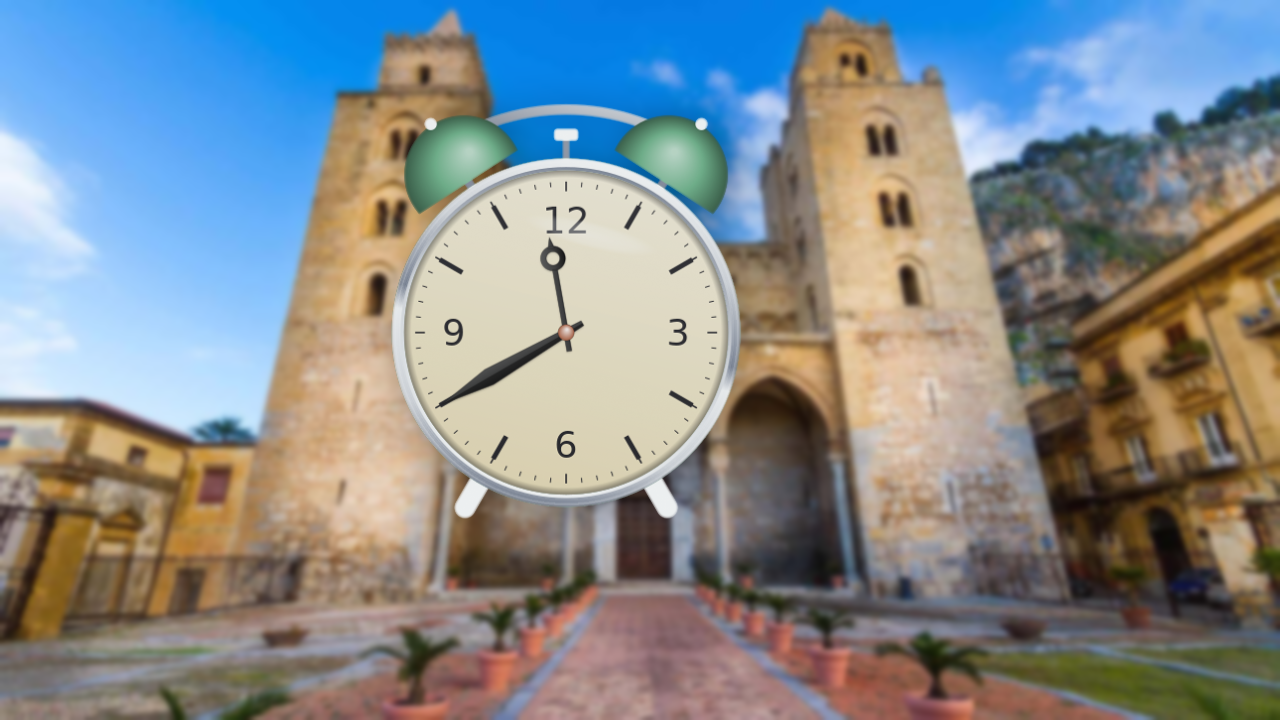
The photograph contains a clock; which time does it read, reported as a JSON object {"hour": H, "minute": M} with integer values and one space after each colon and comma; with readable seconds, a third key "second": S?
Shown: {"hour": 11, "minute": 40}
